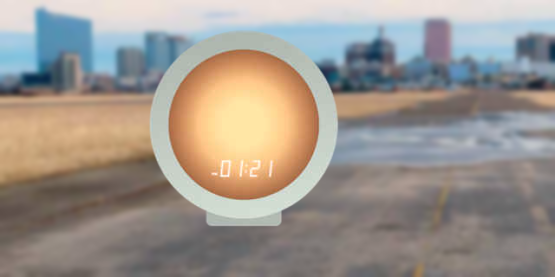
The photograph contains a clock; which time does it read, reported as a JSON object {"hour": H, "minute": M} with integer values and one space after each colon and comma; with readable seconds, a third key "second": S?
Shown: {"hour": 1, "minute": 21}
